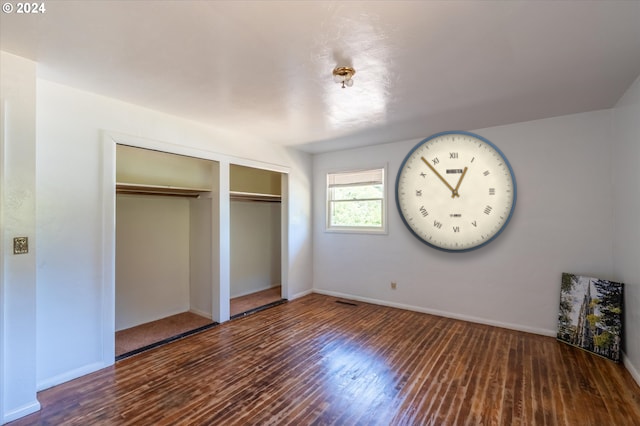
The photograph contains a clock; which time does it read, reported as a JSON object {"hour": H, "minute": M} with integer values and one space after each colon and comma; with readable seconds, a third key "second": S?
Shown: {"hour": 12, "minute": 53}
